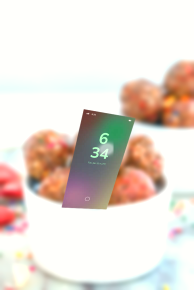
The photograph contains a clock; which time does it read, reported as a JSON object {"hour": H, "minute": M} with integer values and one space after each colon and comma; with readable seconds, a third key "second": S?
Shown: {"hour": 6, "minute": 34}
